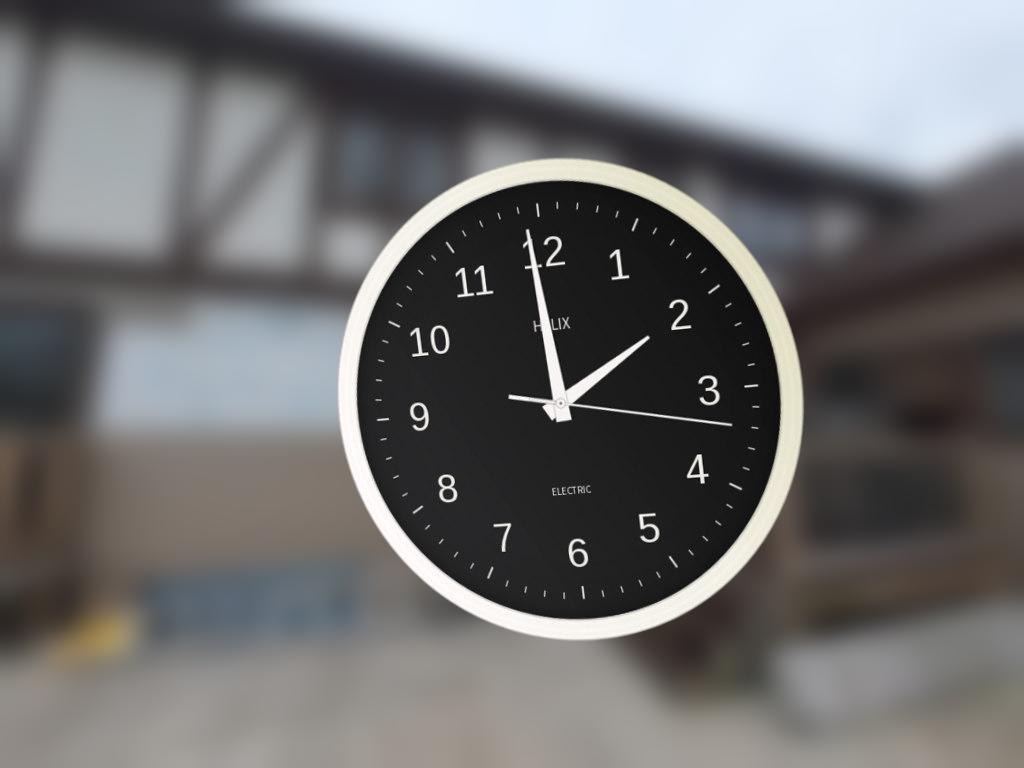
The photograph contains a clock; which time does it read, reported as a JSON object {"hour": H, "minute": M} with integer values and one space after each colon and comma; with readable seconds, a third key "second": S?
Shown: {"hour": 1, "minute": 59, "second": 17}
